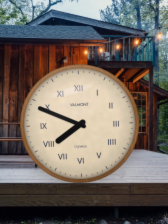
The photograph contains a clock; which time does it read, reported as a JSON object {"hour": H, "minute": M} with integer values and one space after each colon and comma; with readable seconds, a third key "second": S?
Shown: {"hour": 7, "minute": 49}
